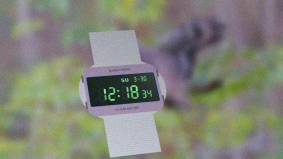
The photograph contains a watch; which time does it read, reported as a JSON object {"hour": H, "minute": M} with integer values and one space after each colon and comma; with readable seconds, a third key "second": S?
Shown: {"hour": 12, "minute": 18, "second": 34}
